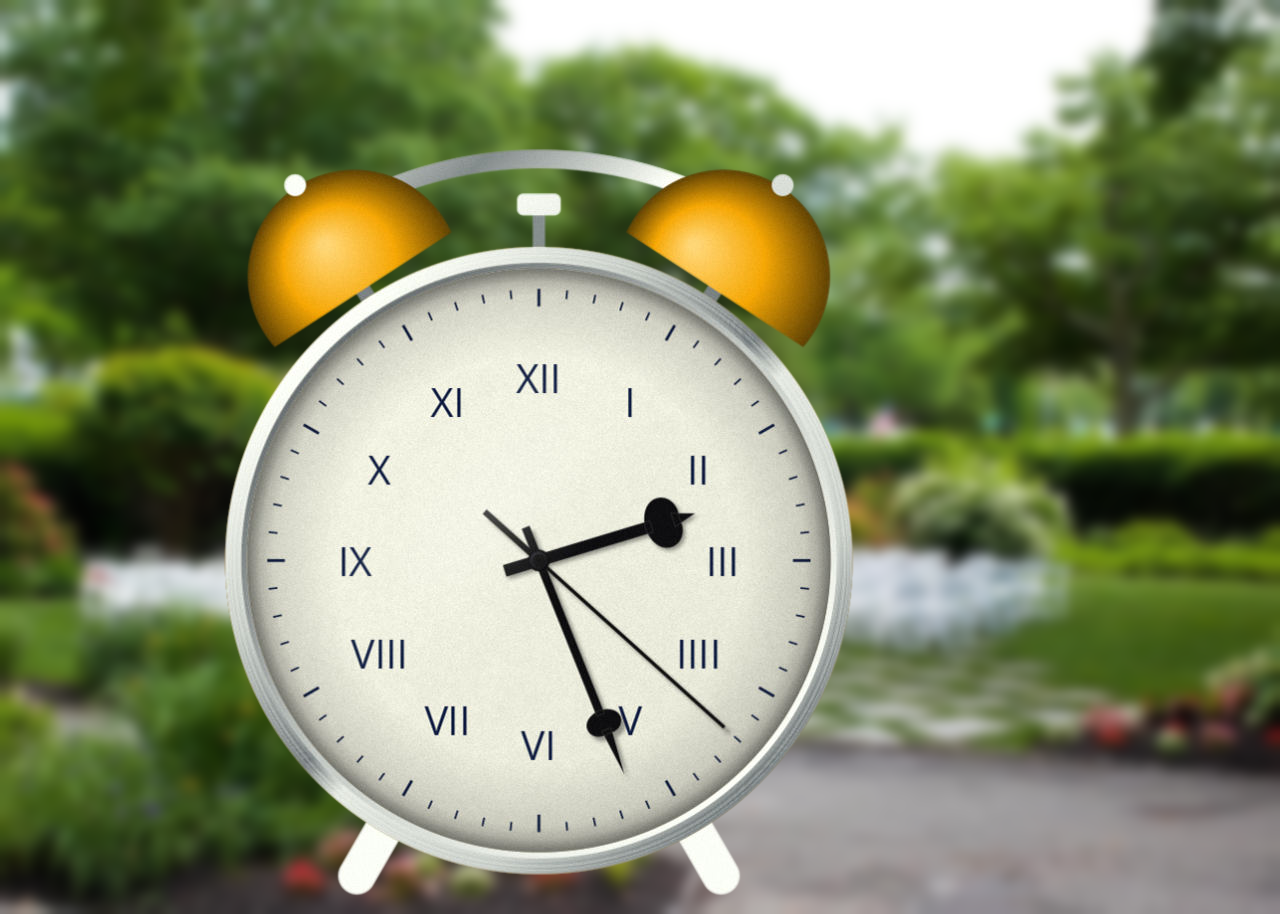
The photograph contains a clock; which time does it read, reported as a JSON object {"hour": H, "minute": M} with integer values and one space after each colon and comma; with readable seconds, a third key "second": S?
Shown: {"hour": 2, "minute": 26, "second": 22}
